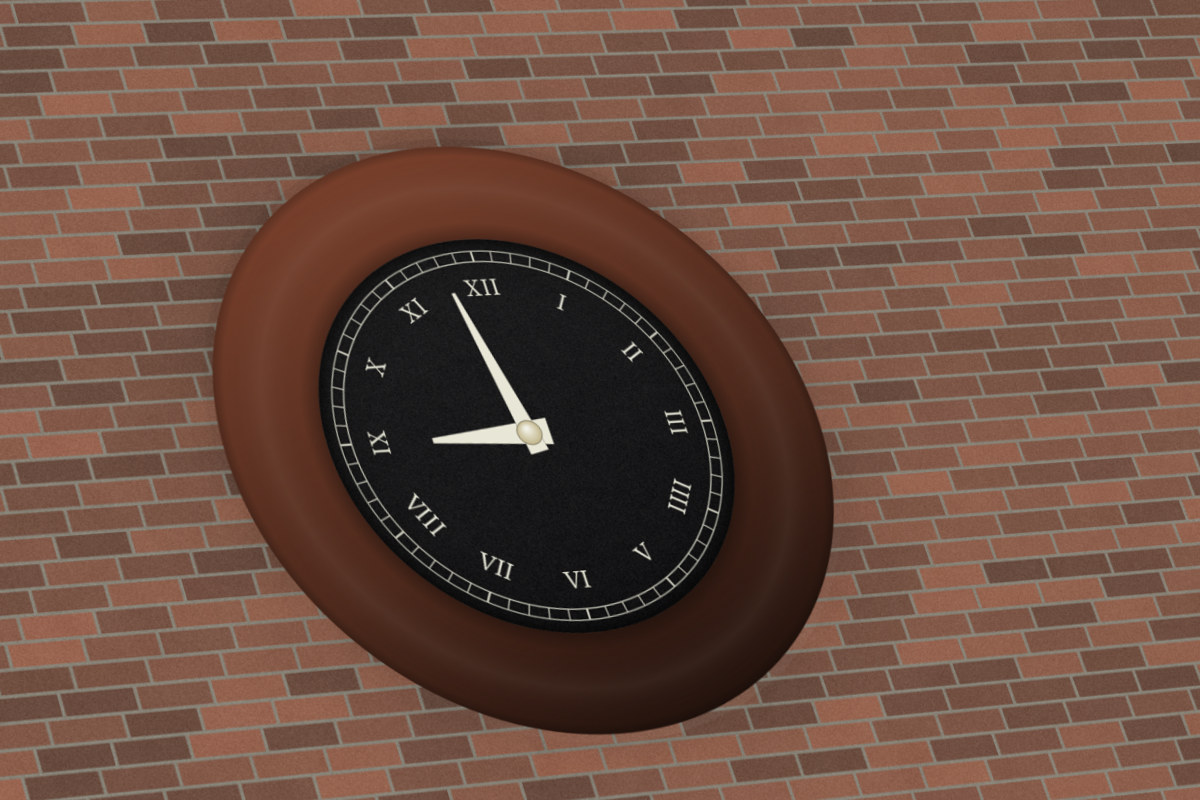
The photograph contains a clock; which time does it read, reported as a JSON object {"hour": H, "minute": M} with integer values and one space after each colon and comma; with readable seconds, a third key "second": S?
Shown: {"hour": 8, "minute": 58}
